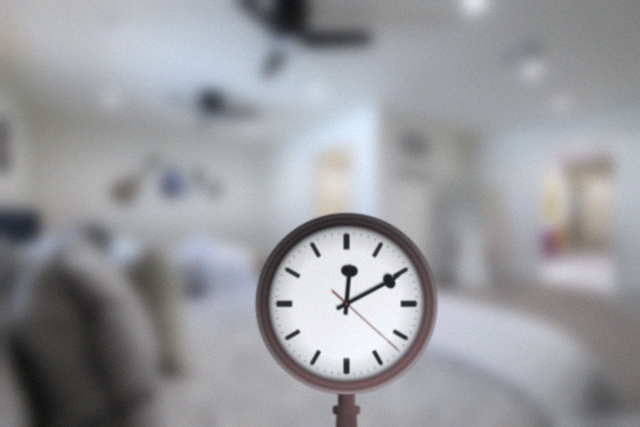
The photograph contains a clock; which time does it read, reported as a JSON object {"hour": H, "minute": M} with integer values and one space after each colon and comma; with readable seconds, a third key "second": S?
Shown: {"hour": 12, "minute": 10, "second": 22}
